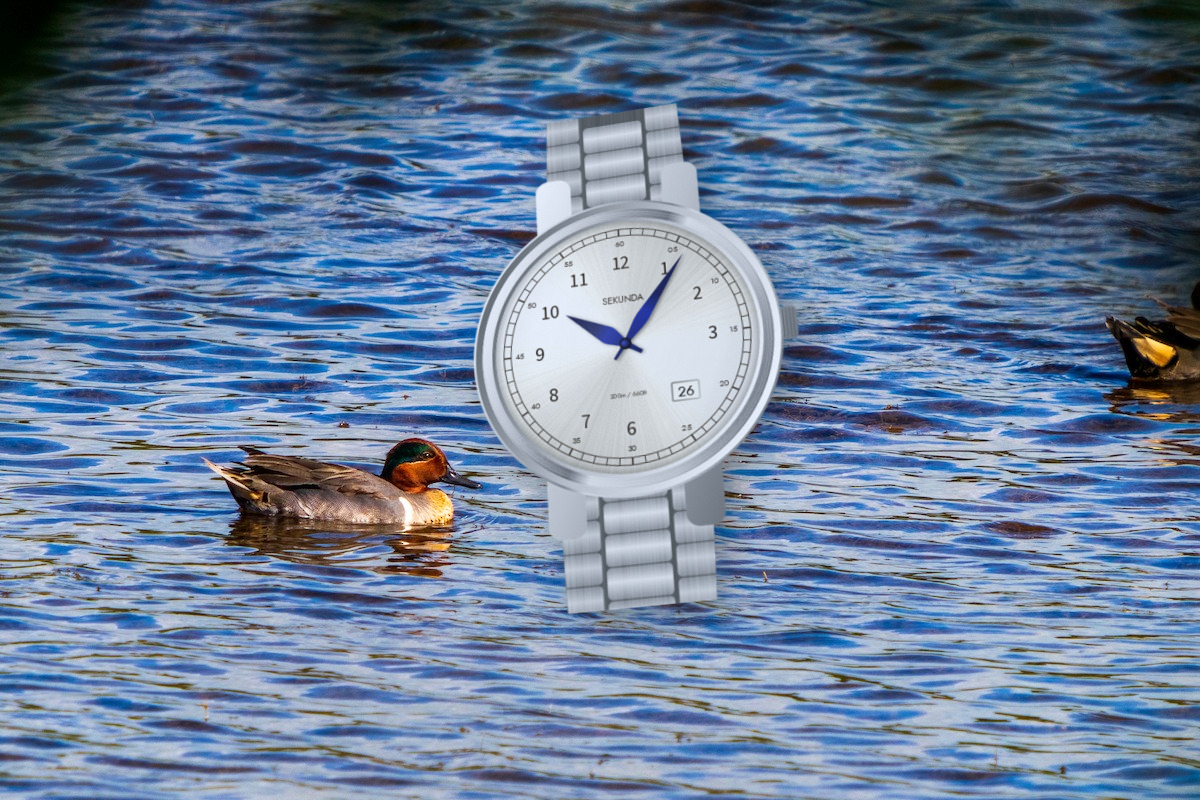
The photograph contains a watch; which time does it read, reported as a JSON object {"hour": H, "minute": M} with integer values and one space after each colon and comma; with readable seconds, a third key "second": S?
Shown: {"hour": 10, "minute": 6}
